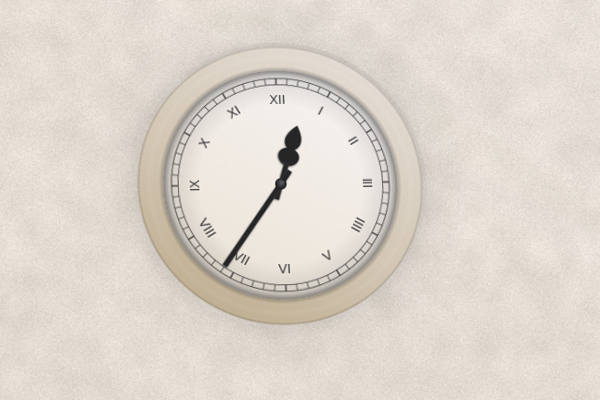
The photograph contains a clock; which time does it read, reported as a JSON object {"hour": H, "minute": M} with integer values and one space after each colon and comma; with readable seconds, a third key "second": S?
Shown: {"hour": 12, "minute": 36}
